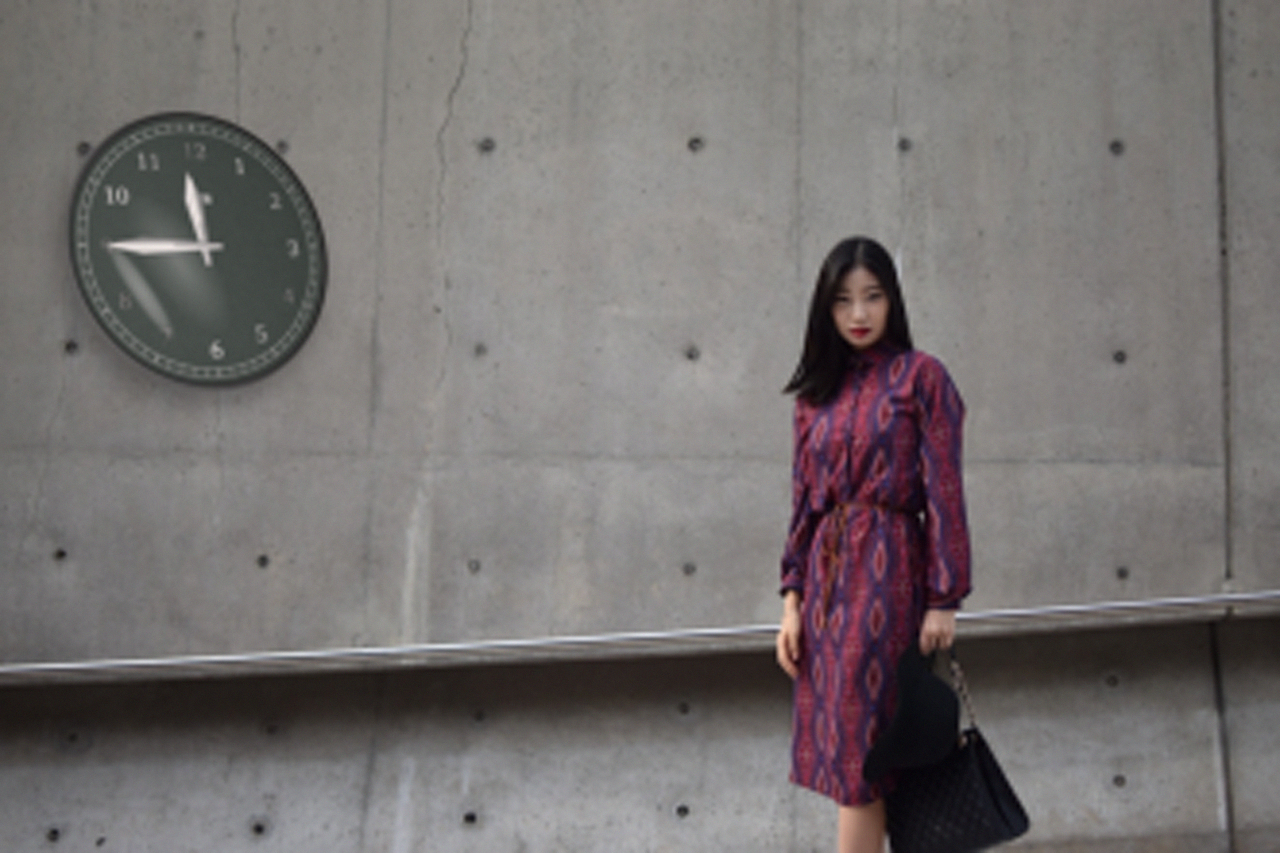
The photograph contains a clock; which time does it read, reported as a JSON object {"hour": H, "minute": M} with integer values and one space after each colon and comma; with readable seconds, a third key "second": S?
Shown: {"hour": 11, "minute": 45}
